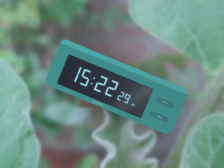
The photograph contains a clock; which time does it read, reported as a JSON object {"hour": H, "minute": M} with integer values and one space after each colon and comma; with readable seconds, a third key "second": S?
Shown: {"hour": 15, "minute": 22, "second": 29}
